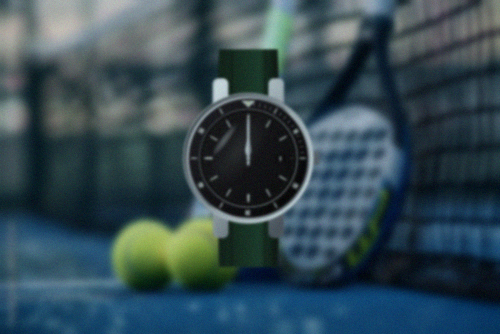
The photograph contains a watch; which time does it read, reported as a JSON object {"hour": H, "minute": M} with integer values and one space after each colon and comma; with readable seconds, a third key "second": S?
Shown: {"hour": 12, "minute": 0}
